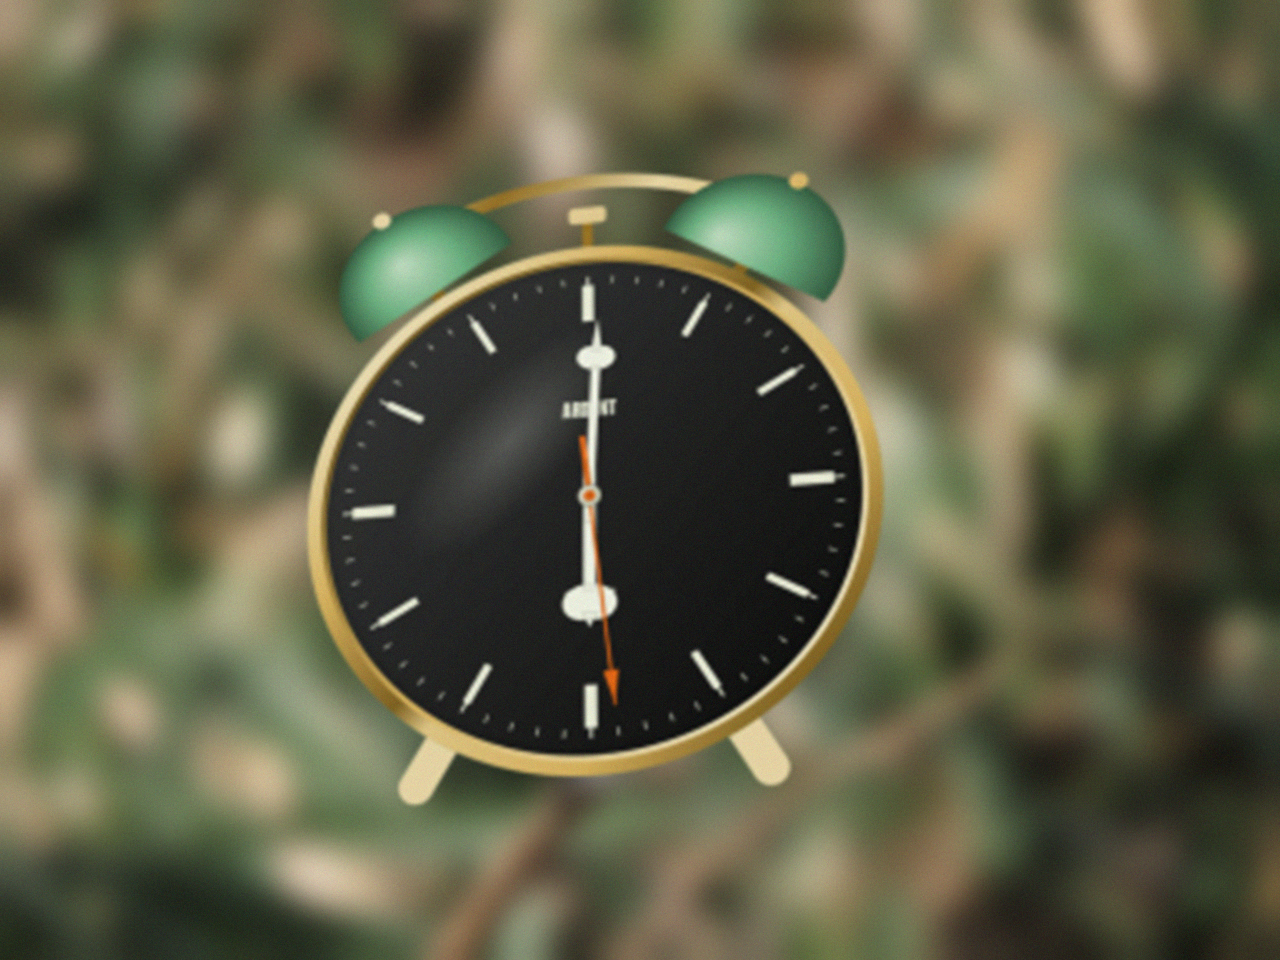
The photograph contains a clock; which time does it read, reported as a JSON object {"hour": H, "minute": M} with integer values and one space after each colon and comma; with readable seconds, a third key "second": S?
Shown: {"hour": 6, "minute": 0, "second": 29}
